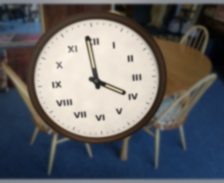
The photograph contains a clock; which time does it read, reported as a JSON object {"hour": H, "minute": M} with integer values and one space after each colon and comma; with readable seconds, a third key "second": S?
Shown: {"hour": 3, "minute": 59}
